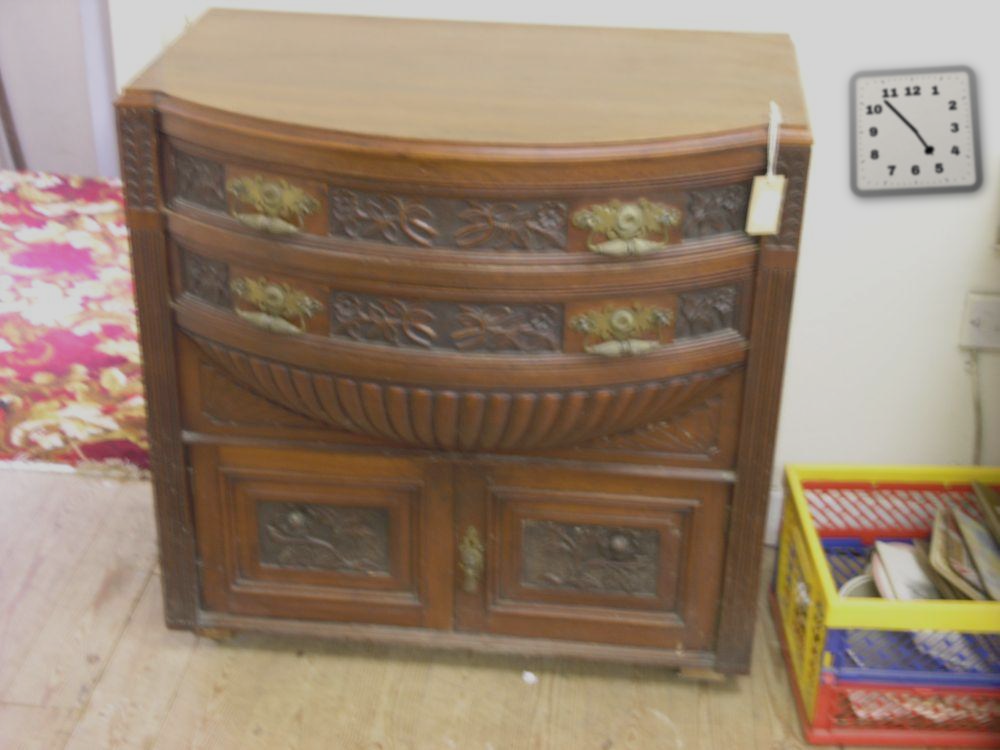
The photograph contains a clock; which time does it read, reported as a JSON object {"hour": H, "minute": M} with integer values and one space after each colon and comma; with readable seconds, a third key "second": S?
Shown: {"hour": 4, "minute": 53}
